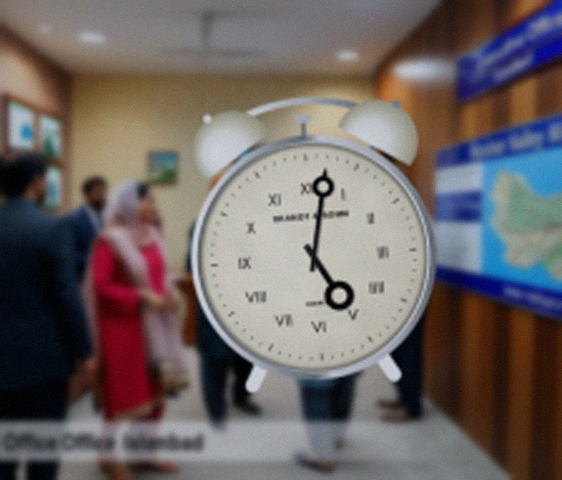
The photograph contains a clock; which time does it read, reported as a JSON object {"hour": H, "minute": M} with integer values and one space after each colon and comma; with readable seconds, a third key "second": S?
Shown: {"hour": 5, "minute": 2}
